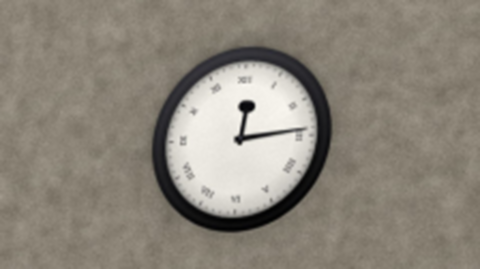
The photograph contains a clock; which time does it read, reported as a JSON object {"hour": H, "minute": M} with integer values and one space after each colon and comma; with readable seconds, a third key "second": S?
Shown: {"hour": 12, "minute": 14}
